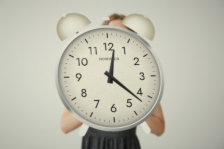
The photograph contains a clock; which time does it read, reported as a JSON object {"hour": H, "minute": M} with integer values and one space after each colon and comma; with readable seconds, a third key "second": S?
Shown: {"hour": 12, "minute": 22}
